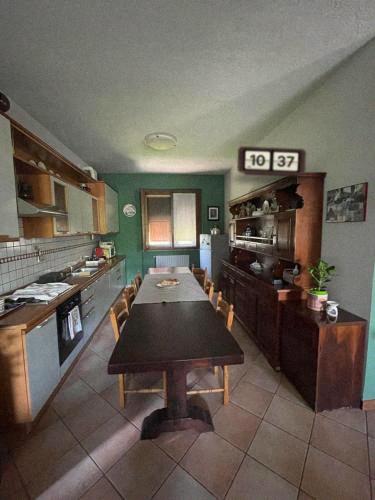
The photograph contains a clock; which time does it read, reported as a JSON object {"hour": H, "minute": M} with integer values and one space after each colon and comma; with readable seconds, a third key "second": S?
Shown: {"hour": 10, "minute": 37}
